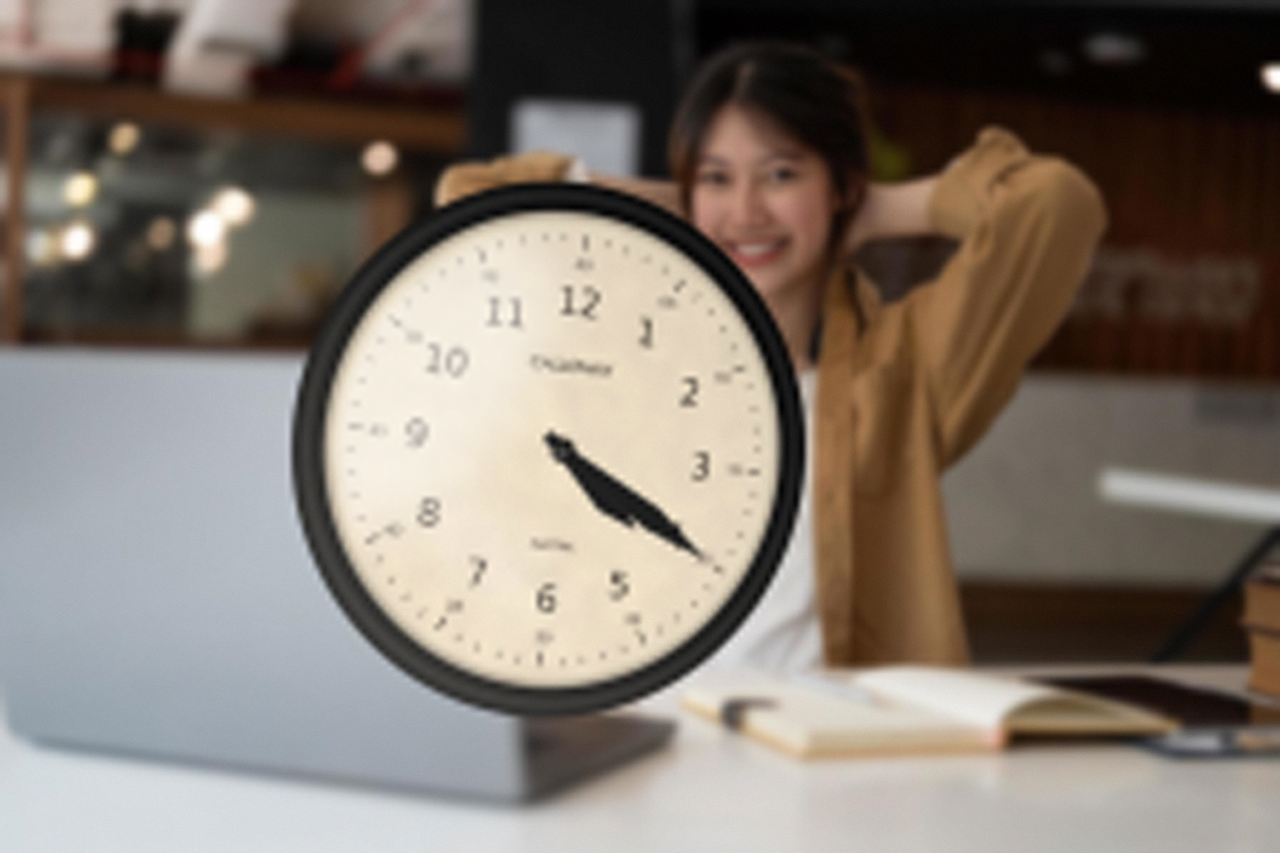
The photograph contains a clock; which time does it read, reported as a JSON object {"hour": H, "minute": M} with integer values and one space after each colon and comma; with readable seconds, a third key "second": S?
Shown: {"hour": 4, "minute": 20}
